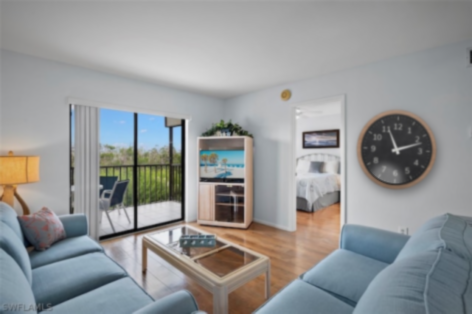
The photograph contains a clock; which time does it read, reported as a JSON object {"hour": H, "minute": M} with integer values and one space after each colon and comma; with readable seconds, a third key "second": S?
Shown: {"hour": 11, "minute": 12}
